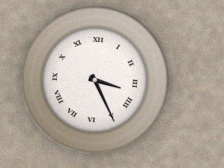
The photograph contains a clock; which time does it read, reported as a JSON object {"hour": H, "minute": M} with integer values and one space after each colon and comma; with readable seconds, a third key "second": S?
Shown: {"hour": 3, "minute": 25}
